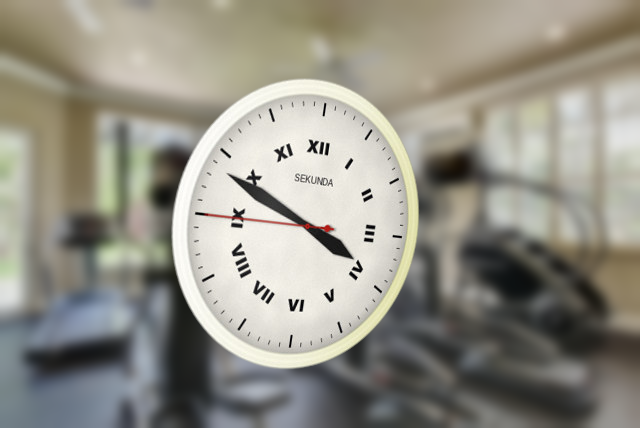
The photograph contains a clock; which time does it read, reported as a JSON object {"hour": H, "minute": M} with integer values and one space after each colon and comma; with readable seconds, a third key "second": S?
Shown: {"hour": 3, "minute": 48, "second": 45}
